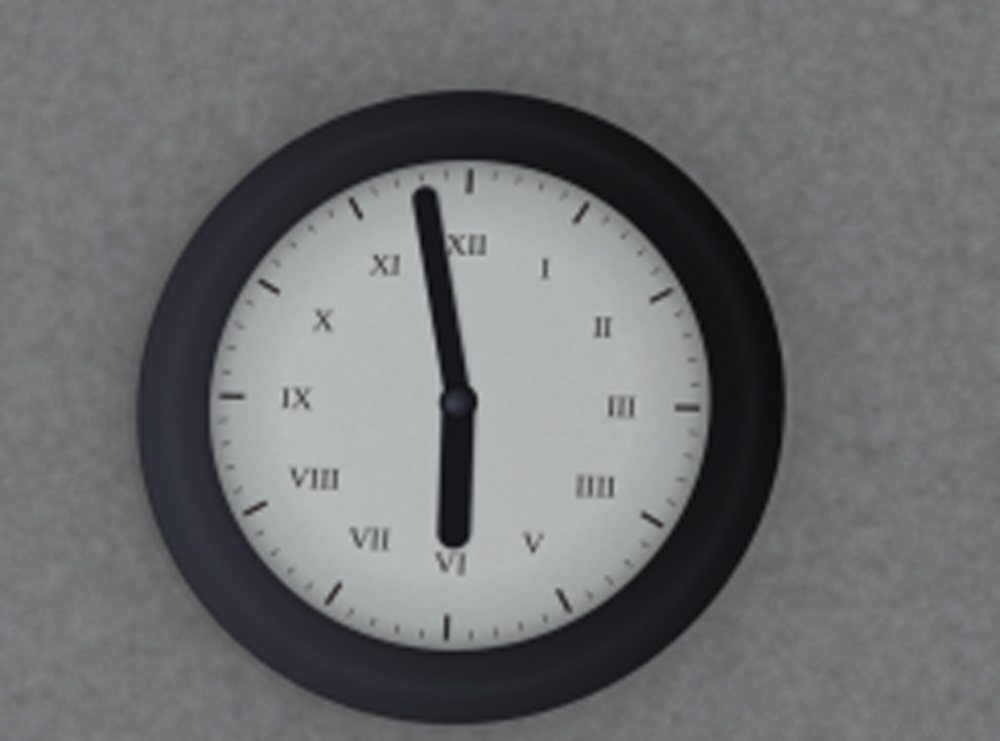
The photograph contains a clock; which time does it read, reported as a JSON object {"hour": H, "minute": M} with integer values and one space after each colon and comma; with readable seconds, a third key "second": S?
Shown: {"hour": 5, "minute": 58}
